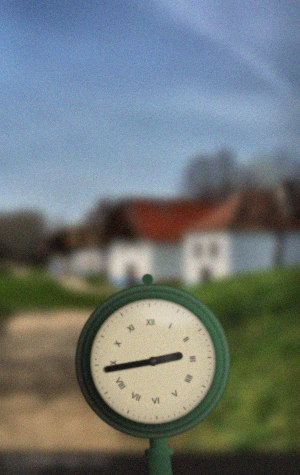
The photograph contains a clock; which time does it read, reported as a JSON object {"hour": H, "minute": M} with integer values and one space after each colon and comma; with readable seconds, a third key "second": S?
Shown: {"hour": 2, "minute": 44}
